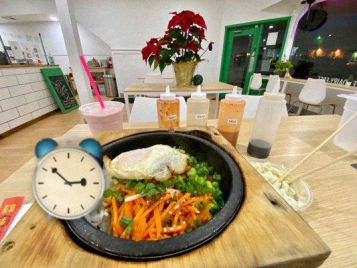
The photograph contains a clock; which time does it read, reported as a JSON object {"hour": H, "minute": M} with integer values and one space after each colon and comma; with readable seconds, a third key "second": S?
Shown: {"hour": 2, "minute": 52}
